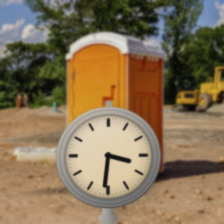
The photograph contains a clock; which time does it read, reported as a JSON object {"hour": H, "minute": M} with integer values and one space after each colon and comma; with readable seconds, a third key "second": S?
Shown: {"hour": 3, "minute": 31}
